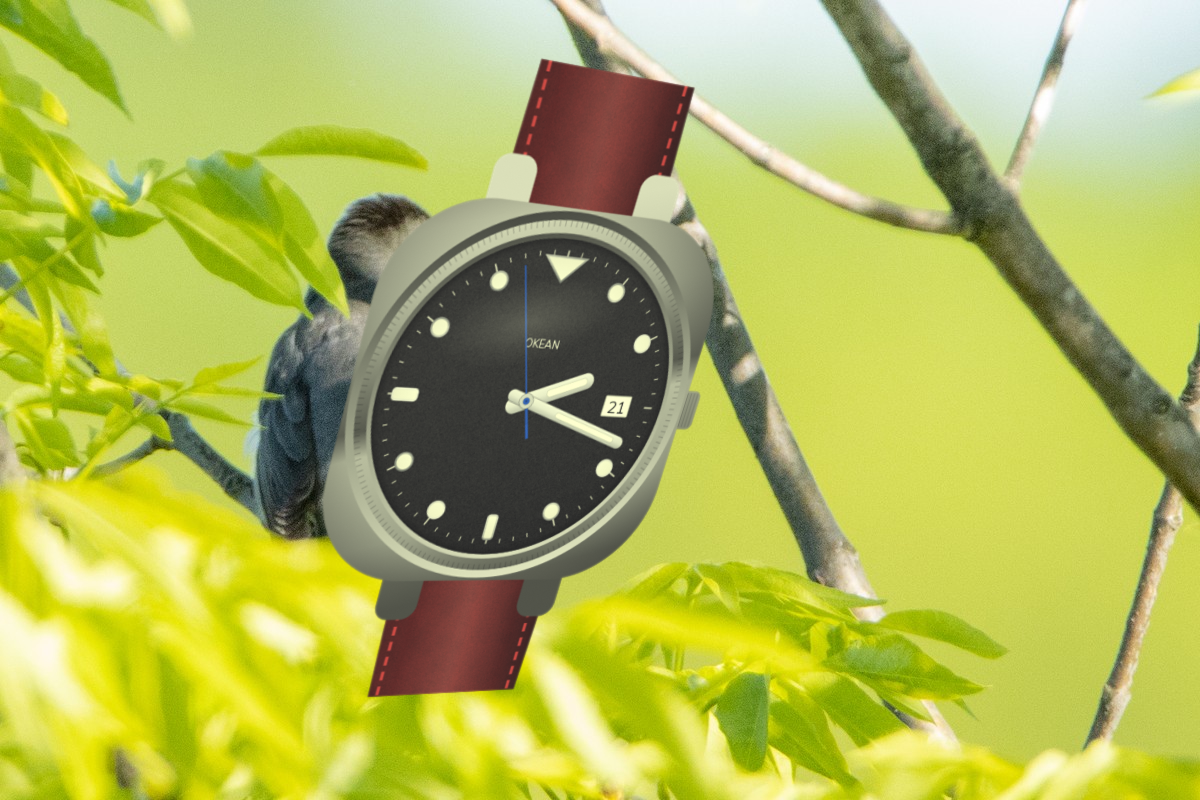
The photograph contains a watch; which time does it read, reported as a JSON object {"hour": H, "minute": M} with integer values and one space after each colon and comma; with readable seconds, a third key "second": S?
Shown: {"hour": 2, "minute": 17, "second": 57}
